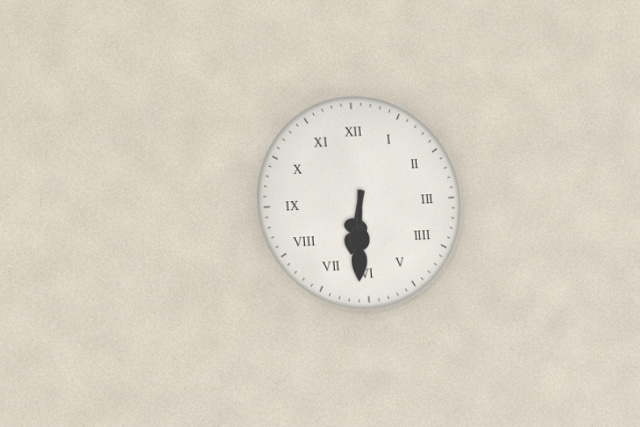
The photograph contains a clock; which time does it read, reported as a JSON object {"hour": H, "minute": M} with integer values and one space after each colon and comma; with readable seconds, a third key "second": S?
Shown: {"hour": 6, "minute": 31}
